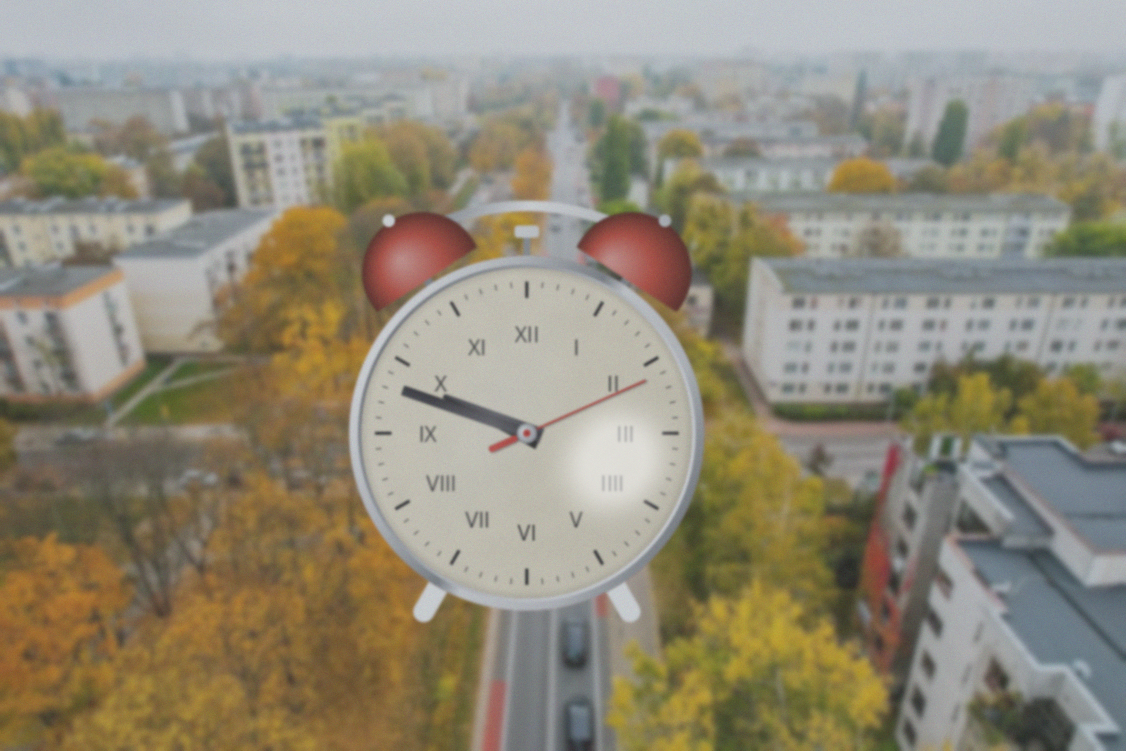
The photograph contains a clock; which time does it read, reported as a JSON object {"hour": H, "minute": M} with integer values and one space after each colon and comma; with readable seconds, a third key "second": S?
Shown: {"hour": 9, "minute": 48, "second": 11}
